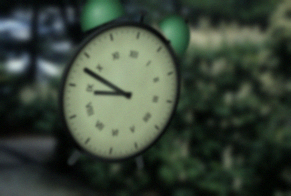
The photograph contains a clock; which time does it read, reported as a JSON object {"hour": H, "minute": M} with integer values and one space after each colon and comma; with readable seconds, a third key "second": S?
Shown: {"hour": 8, "minute": 48}
